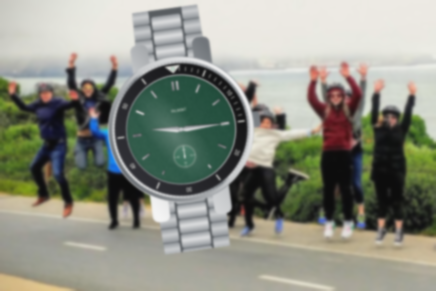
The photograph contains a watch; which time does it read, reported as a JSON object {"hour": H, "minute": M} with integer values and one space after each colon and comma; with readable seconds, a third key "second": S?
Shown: {"hour": 9, "minute": 15}
